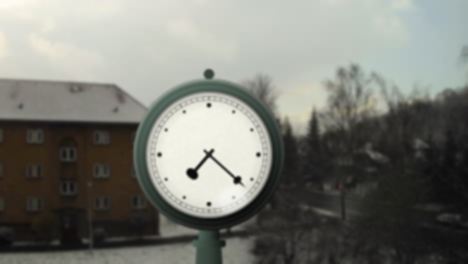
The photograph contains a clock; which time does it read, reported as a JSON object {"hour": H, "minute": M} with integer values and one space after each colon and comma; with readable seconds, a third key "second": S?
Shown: {"hour": 7, "minute": 22}
